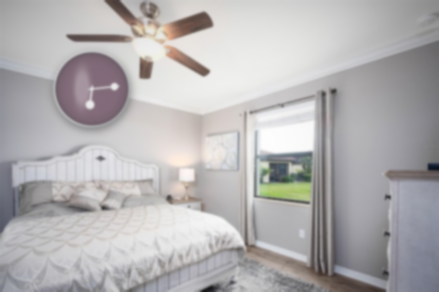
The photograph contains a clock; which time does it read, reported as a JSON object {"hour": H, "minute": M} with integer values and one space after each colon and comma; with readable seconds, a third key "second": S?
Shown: {"hour": 6, "minute": 14}
